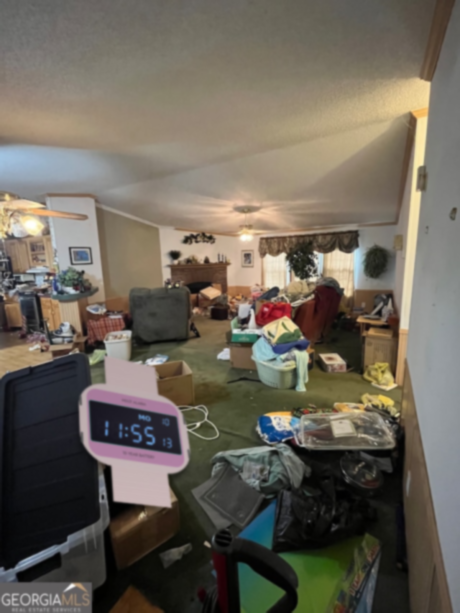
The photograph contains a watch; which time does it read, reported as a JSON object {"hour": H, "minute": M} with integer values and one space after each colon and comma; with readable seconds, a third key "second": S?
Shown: {"hour": 11, "minute": 55}
